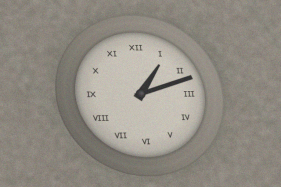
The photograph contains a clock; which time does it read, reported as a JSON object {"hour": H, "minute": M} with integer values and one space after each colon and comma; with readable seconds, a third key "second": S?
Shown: {"hour": 1, "minute": 12}
